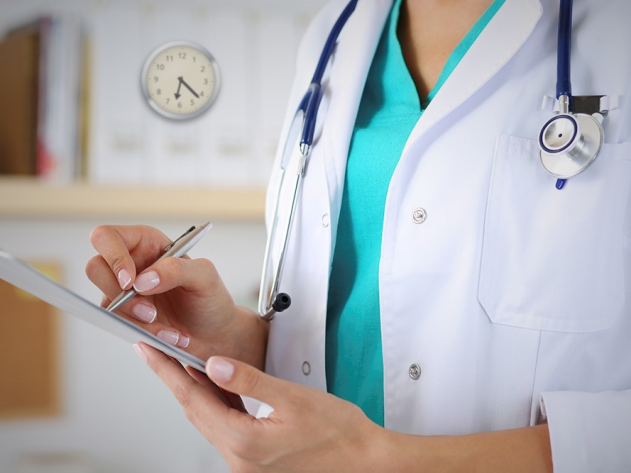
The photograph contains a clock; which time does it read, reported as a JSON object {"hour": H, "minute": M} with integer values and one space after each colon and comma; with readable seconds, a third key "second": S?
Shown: {"hour": 6, "minute": 22}
